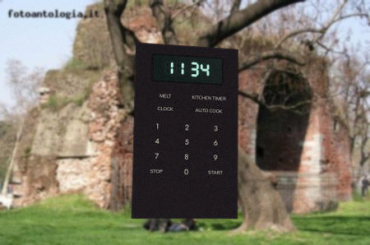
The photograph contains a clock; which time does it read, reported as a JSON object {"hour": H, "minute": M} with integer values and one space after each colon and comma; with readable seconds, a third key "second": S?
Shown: {"hour": 11, "minute": 34}
